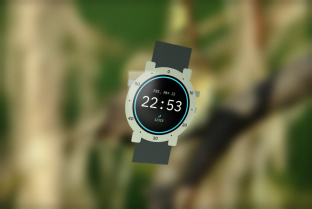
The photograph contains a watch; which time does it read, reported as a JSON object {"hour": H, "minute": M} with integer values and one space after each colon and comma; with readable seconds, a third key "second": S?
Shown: {"hour": 22, "minute": 53}
